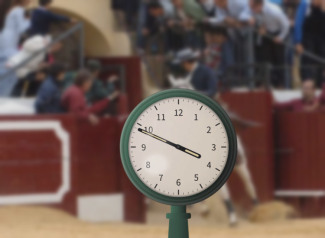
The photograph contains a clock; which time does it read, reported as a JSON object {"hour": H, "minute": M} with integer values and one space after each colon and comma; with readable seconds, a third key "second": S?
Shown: {"hour": 3, "minute": 49}
